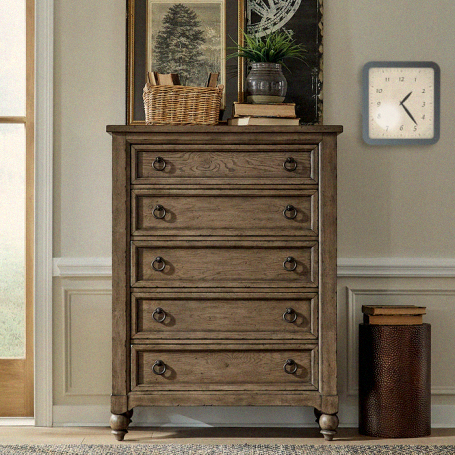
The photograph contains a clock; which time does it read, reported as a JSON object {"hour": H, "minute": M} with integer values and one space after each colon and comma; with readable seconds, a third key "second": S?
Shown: {"hour": 1, "minute": 24}
